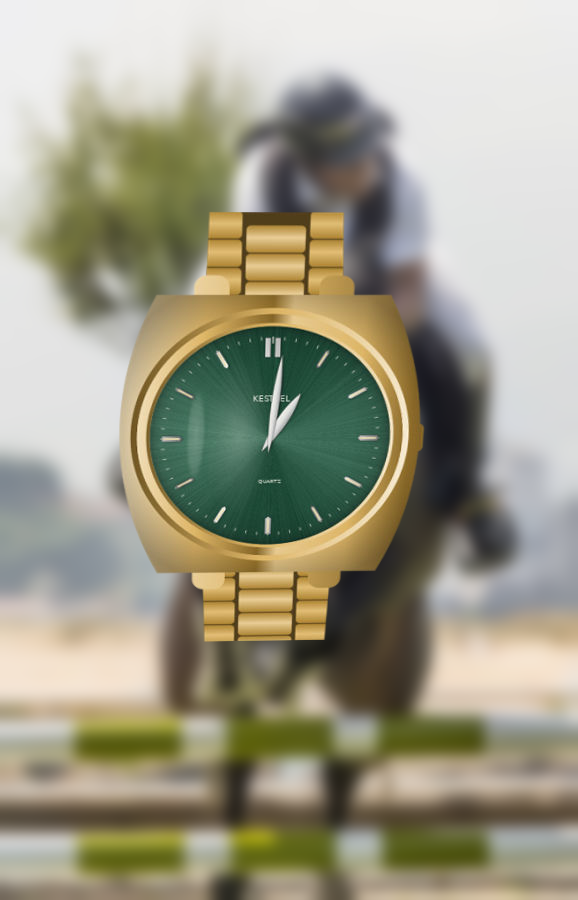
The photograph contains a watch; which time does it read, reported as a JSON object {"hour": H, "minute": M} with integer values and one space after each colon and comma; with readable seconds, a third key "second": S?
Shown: {"hour": 1, "minute": 1}
